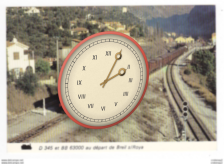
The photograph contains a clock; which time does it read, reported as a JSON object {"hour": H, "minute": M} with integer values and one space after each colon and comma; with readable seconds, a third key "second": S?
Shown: {"hour": 2, "minute": 4}
